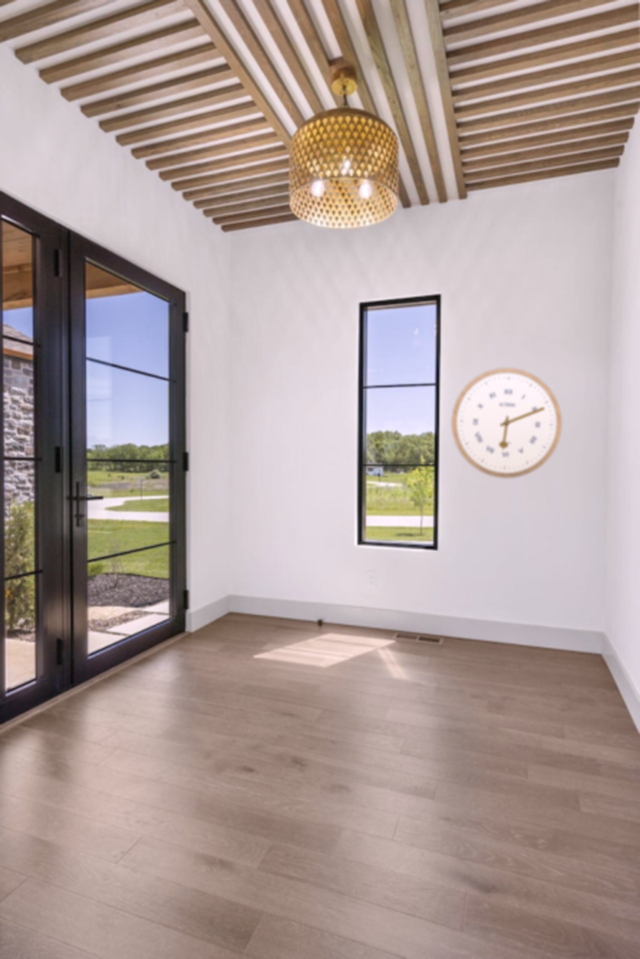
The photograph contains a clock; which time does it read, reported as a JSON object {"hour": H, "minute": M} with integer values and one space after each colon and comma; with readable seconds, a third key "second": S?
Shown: {"hour": 6, "minute": 11}
